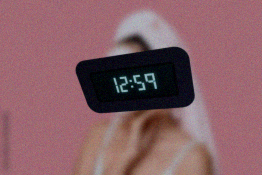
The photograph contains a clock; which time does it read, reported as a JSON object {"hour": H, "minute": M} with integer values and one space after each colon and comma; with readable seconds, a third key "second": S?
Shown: {"hour": 12, "minute": 59}
